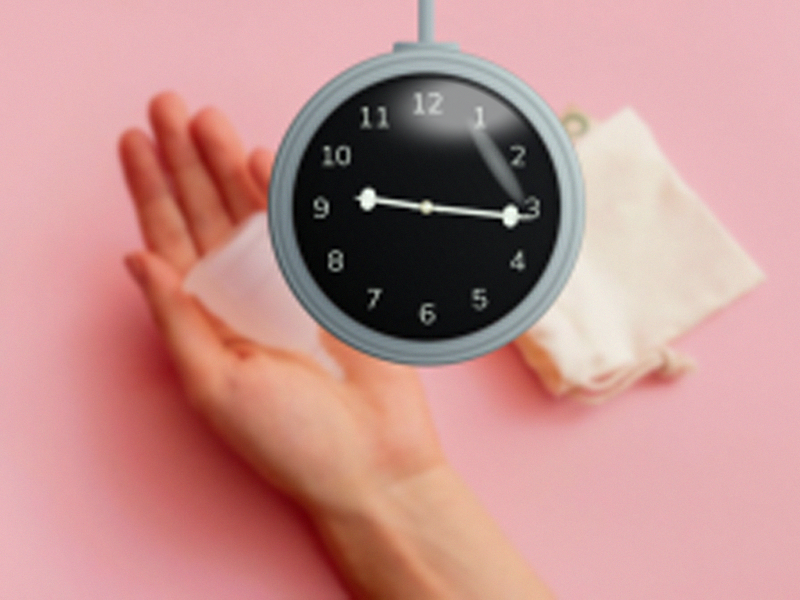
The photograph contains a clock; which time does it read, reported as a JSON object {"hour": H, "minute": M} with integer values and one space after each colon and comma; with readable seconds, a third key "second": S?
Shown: {"hour": 9, "minute": 16}
